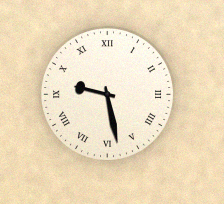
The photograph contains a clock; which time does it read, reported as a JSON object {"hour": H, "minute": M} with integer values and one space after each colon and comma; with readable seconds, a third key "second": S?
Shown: {"hour": 9, "minute": 28}
